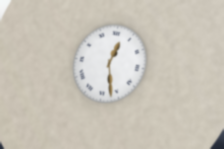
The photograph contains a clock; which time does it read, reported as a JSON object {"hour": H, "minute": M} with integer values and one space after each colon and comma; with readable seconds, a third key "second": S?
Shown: {"hour": 12, "minute": 27}
